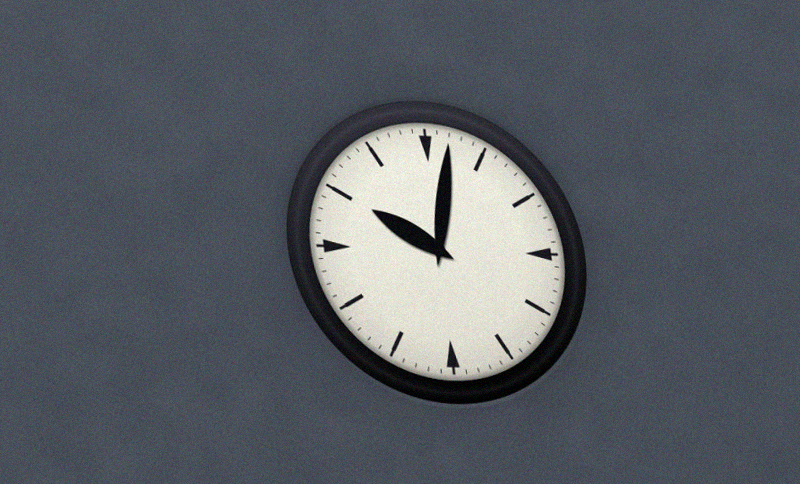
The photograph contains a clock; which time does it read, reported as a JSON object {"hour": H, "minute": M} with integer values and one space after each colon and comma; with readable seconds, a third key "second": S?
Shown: {"hour": 10, "minute": 2}
